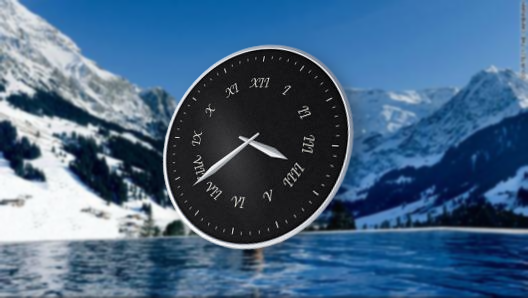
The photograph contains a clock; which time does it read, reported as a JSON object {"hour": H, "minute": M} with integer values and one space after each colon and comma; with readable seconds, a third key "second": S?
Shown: {"hour": 3, "minute": 38}
